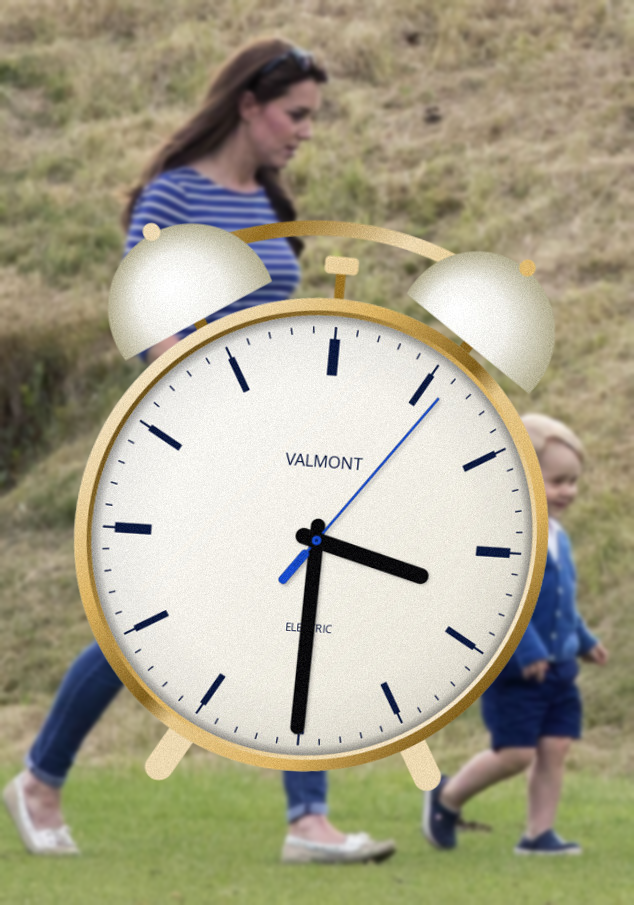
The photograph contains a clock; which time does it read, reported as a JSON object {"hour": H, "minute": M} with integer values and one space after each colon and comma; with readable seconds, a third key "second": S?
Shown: {"hour": 3, "minute": 30, "second": 6}
